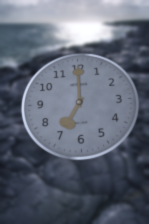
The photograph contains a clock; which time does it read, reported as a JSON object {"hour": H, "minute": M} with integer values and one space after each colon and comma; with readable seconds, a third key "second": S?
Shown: {"hour": 7, "minute": 0}
